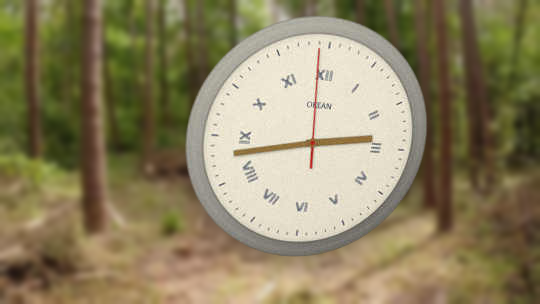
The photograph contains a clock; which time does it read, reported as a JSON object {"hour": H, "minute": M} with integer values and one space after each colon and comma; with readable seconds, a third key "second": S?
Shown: {"hour": 2, "minute": 42, "second": 59}
